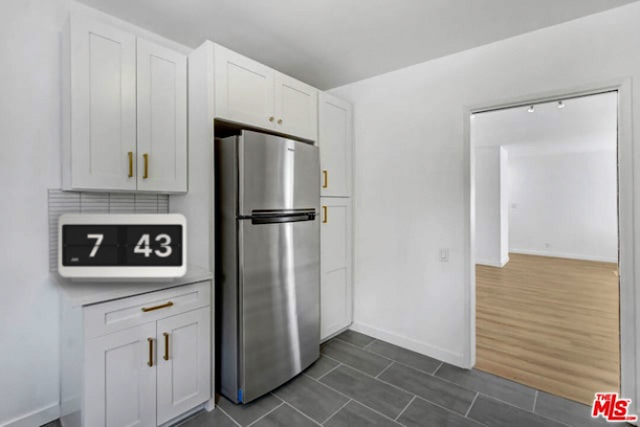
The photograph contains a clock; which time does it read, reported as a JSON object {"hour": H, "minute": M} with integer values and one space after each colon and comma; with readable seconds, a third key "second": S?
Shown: {"hour": 7, "minute": 43}
